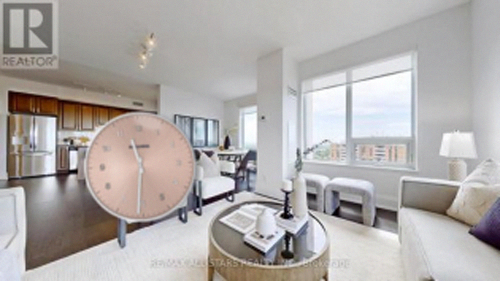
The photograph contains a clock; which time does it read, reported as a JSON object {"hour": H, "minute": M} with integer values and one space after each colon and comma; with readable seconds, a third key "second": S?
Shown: {"hour": 11, "minute": 31}
